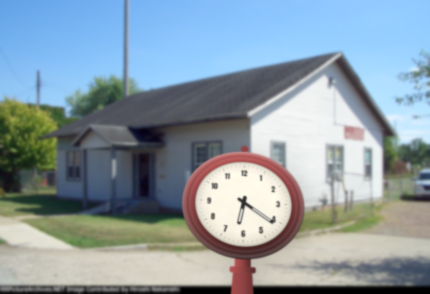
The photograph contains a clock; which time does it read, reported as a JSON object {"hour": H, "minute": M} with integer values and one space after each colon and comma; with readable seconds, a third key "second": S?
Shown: {"hour": 6, "minute": 21}
